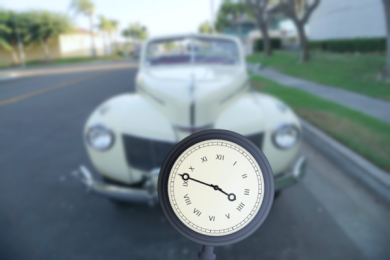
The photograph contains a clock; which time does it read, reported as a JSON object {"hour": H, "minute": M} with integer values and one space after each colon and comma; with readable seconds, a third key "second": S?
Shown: {"hour": 3, "minute": 47}
